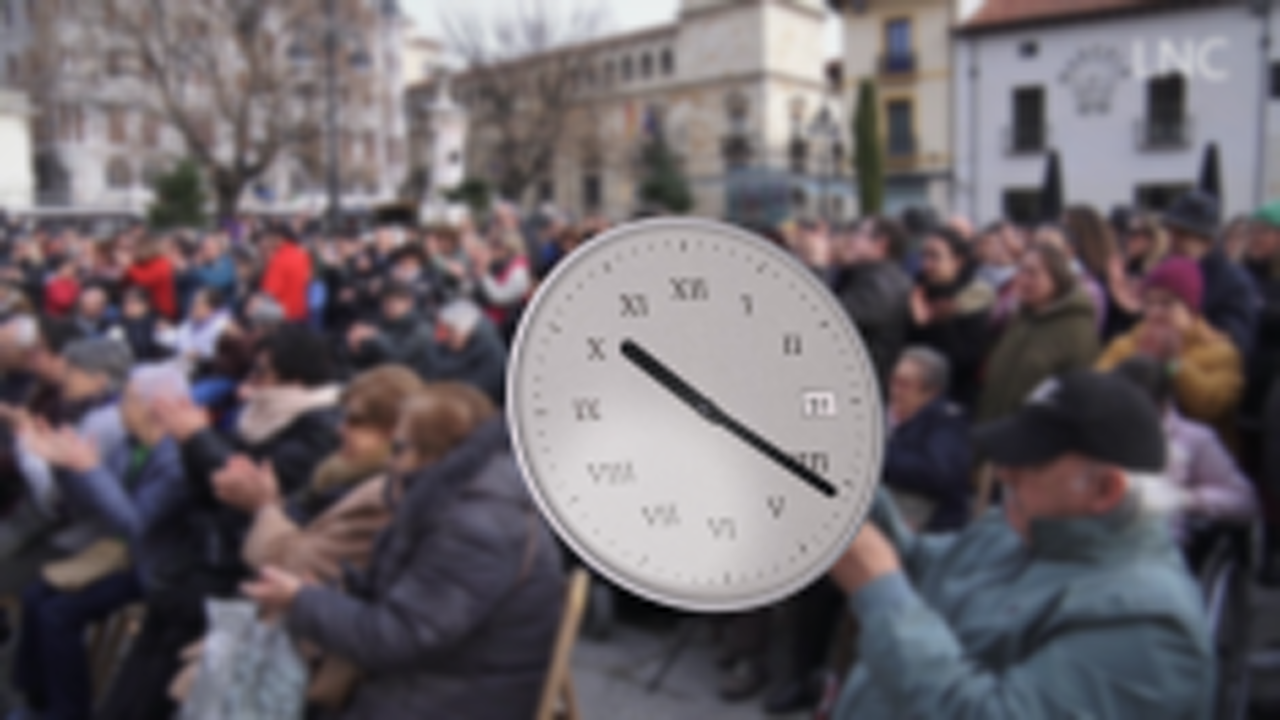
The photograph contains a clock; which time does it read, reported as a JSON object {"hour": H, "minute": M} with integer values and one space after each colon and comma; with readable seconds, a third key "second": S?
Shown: {"hour": 10, "minute": 21}
